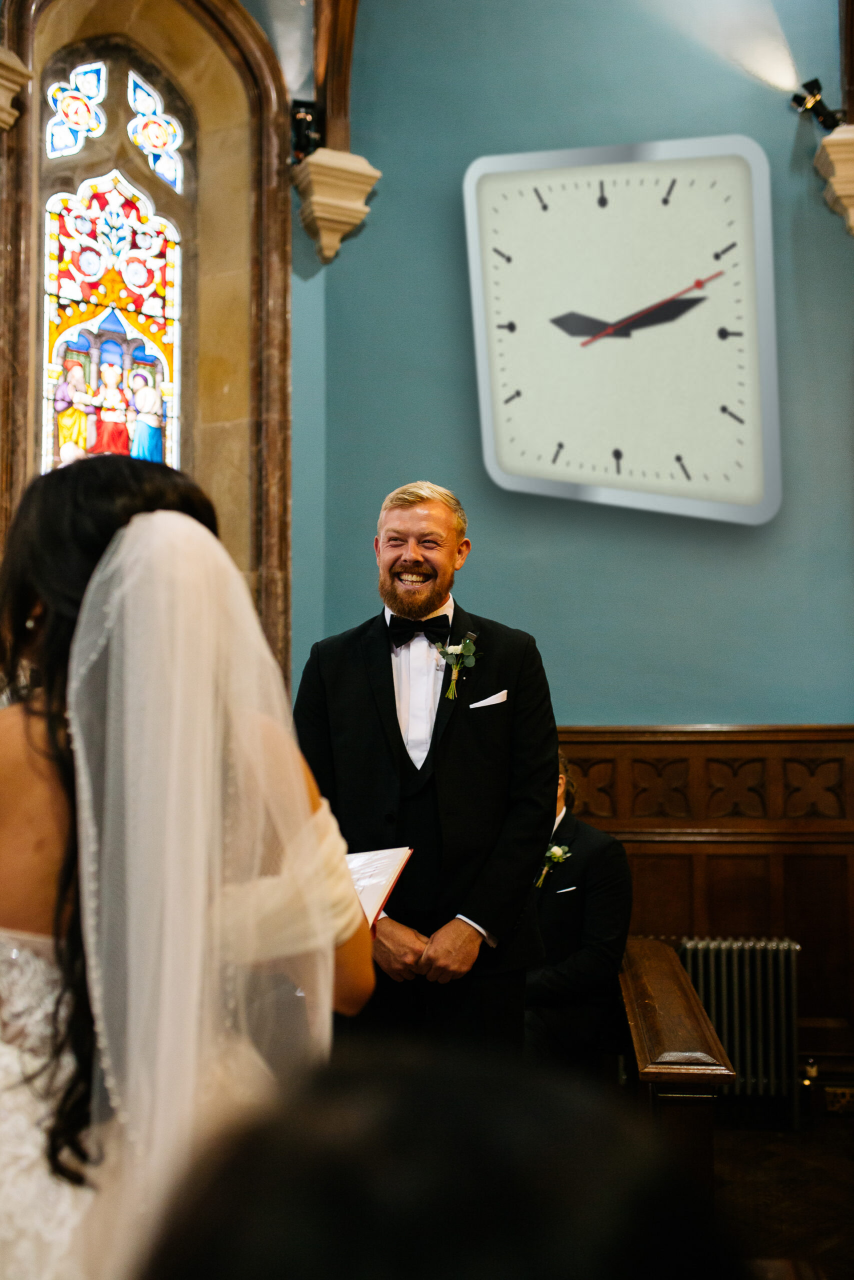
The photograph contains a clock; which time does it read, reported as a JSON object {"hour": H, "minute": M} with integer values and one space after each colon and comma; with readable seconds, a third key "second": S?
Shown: {"hour": 9, "minute": 12, "second": 11}
